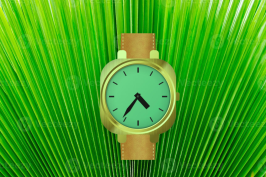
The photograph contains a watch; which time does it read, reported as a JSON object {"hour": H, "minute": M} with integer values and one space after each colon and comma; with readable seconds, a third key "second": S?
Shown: {"hour": 4, "minute": 36}
